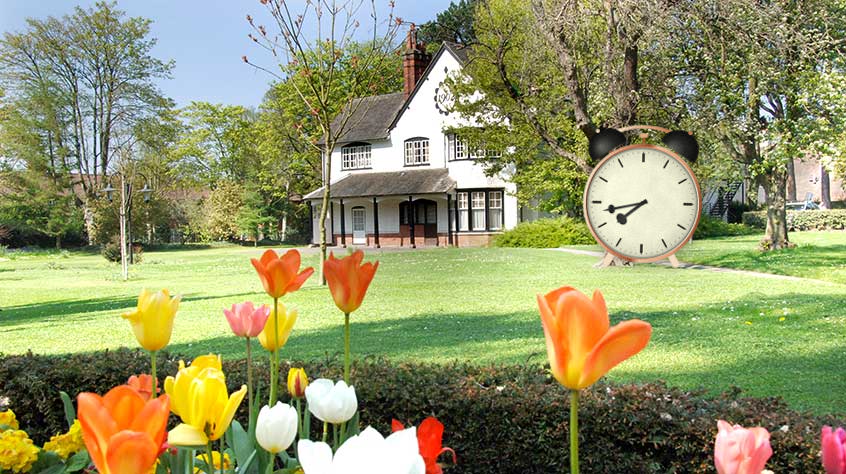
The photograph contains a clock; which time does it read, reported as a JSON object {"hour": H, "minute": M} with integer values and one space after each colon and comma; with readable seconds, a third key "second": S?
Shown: {"hour": 7, "minute": 43}
